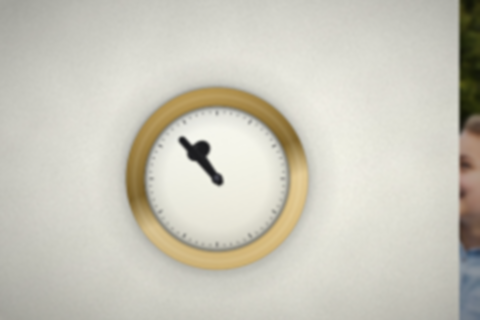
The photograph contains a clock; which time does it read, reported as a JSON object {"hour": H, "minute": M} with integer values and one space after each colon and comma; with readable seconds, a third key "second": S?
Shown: {"hour": 10, "minute": 53}
